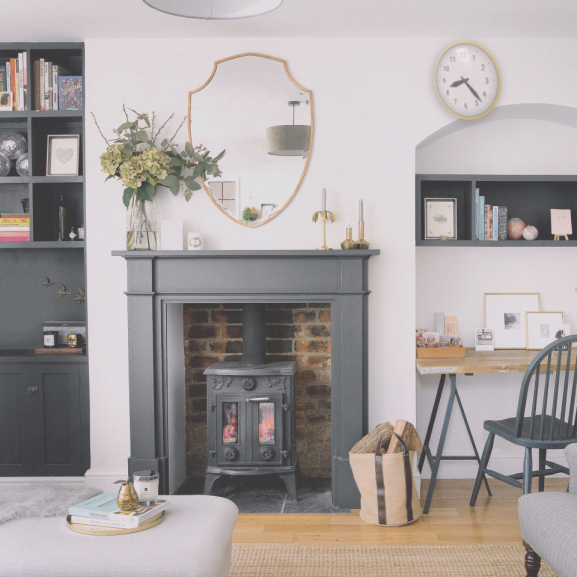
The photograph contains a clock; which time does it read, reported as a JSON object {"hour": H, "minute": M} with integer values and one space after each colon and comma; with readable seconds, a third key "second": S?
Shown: {"hour": 8, "minute": 23}
